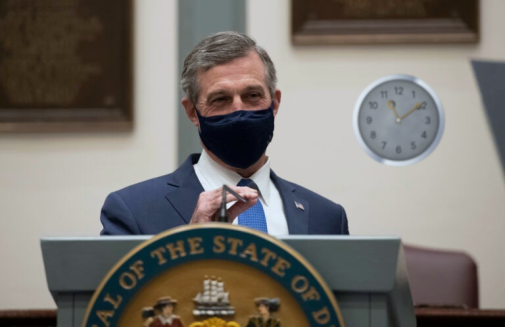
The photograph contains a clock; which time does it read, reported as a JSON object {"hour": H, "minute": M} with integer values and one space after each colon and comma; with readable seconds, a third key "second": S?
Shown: {"hour": 11, "minute": 9}
